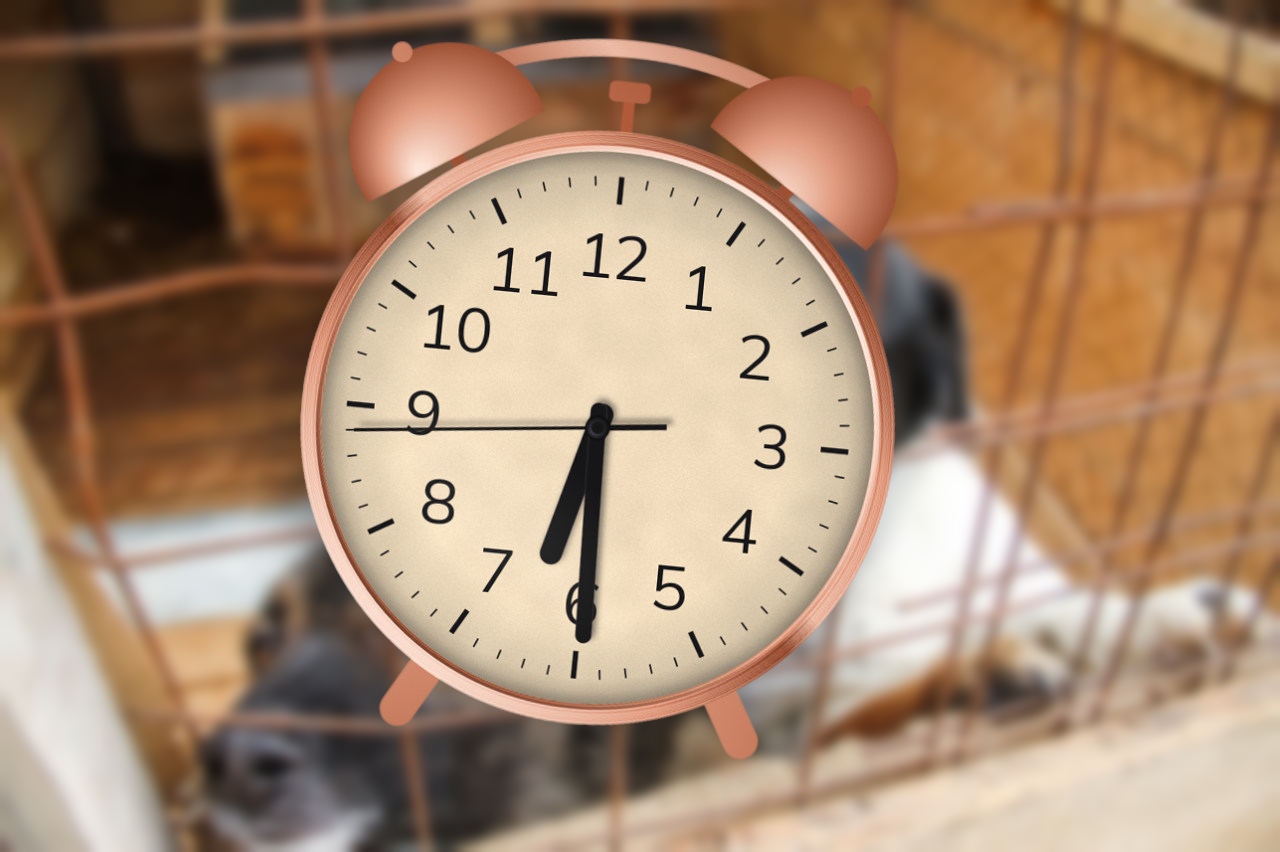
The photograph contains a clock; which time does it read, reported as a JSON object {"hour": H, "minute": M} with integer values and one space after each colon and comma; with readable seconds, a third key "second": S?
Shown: {"hour": 6, "minute": 29, "second": 44}
